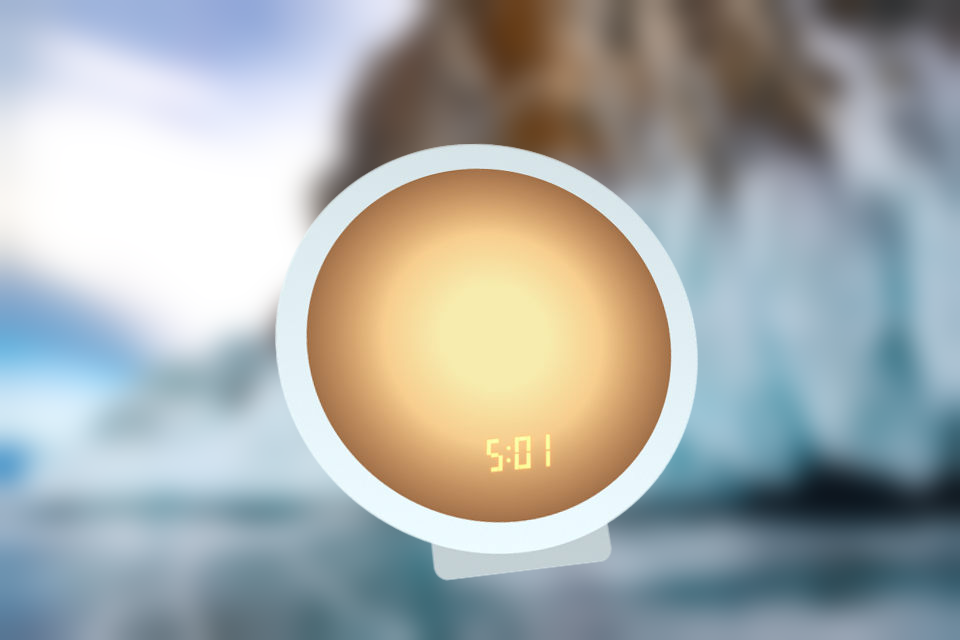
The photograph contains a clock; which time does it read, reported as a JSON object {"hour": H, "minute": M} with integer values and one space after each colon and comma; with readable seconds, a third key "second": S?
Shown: {"hour": 5, "minute": 1}
